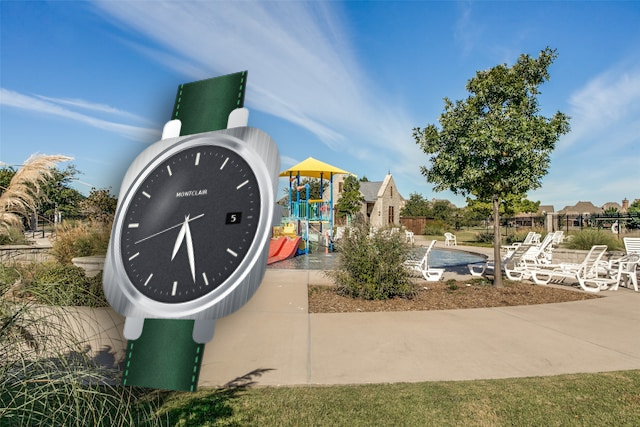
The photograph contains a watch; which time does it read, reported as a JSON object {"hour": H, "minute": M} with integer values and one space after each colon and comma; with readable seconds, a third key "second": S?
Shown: {"hour": 6, "minute": 26, "second": 42}
